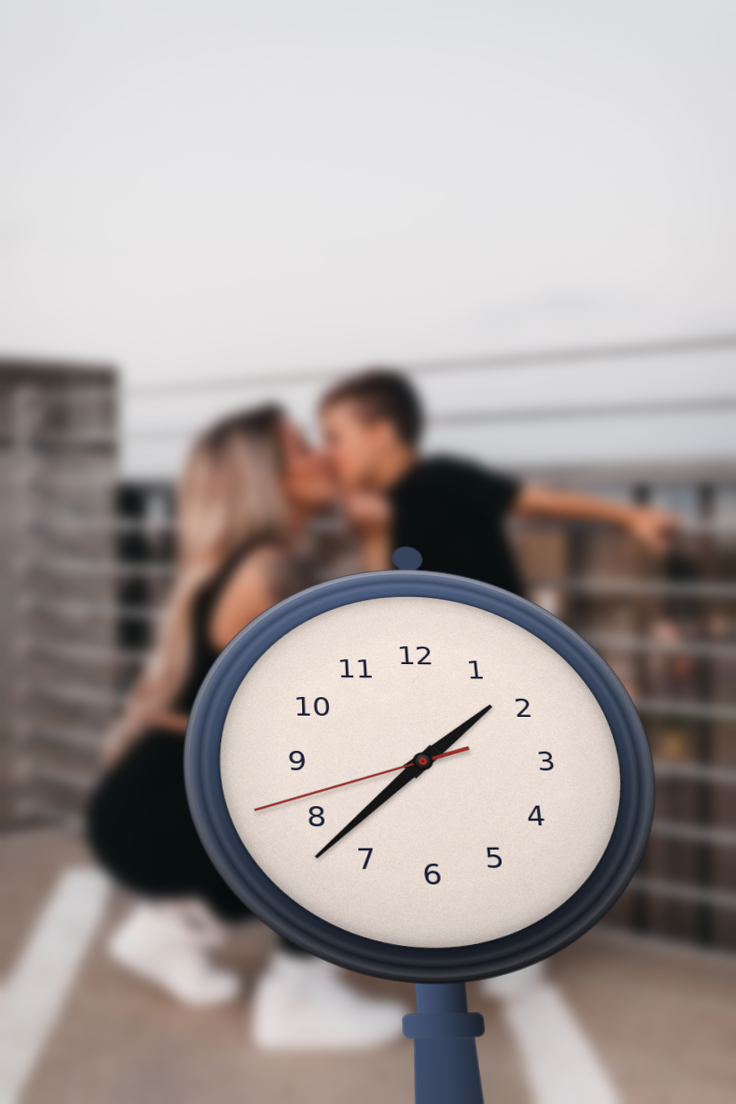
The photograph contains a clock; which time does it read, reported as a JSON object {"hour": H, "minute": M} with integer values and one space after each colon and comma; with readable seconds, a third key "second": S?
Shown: {"hour": 1, "minute": 37, "second": 42}
